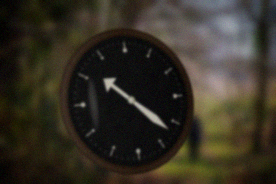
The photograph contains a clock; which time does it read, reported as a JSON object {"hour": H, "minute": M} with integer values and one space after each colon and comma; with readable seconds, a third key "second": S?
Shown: {"hour": 10, "minute": 22}
